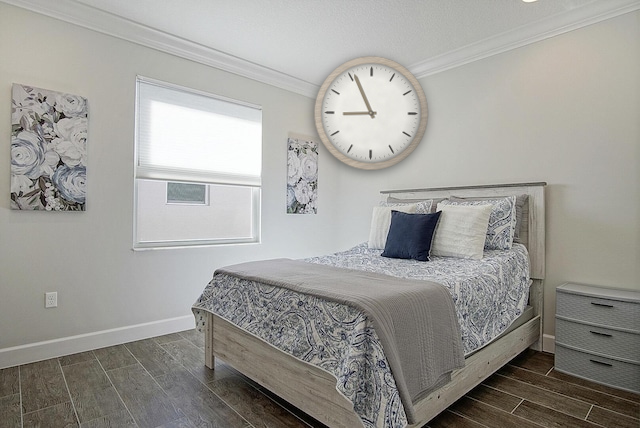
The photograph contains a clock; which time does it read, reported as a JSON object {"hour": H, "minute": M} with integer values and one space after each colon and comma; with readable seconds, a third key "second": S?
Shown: {"hour": 8, "minute": 56}
